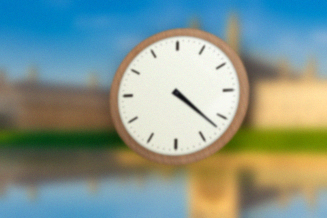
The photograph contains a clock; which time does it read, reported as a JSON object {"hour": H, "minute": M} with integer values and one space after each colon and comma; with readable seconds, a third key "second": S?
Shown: {"hour": 4, "minute": 22}
